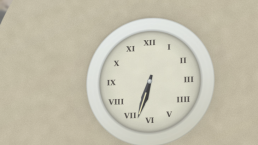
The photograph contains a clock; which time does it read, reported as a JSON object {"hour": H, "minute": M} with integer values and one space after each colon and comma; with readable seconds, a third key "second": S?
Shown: {"hour": 6, "minute": 33}
